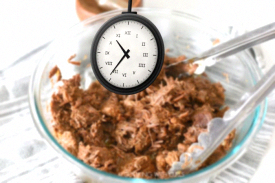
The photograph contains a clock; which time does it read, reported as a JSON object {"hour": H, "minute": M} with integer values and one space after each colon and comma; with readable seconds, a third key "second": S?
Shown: {"hour": 10, "minute": 36}
